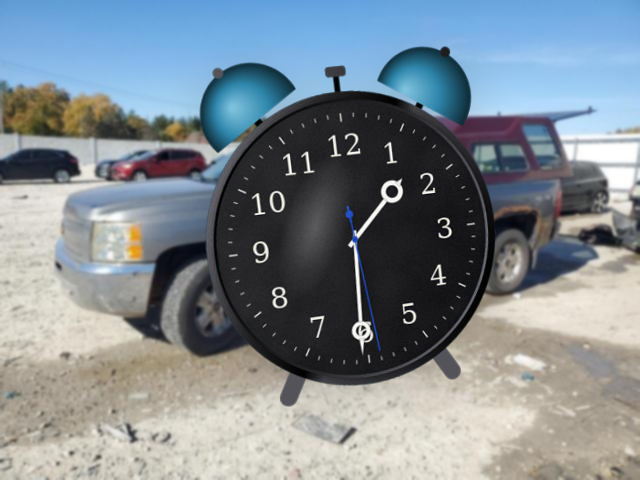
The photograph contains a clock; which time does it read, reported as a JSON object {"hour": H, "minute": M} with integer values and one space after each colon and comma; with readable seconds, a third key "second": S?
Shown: {"hour": 1, "minute": 30, "second": 29}
